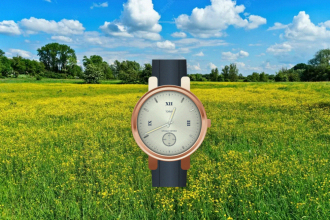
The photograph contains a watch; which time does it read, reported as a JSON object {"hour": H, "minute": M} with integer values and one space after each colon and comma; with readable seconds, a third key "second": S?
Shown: {"hour": 12, "minute": 41}
